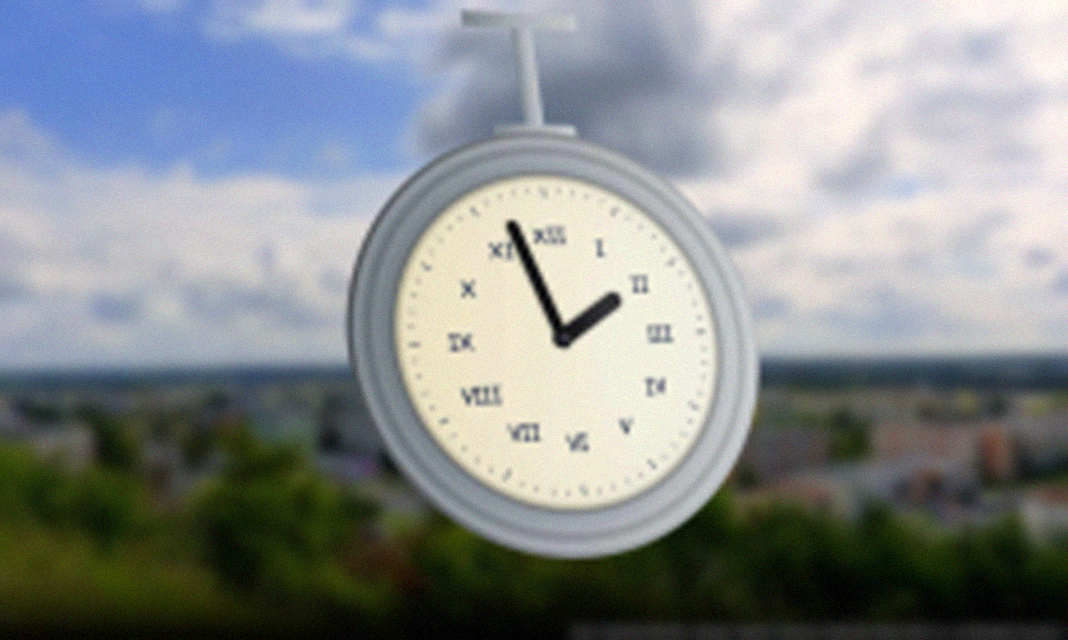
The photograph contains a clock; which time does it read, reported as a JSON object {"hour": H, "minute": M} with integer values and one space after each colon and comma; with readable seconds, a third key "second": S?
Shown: {"hour": 1, "minute": 57}
